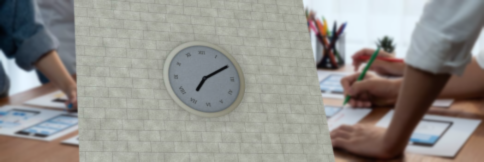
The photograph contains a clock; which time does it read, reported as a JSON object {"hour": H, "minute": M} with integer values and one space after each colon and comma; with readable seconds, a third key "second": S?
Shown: {"hour": 7, "minute": 10}
